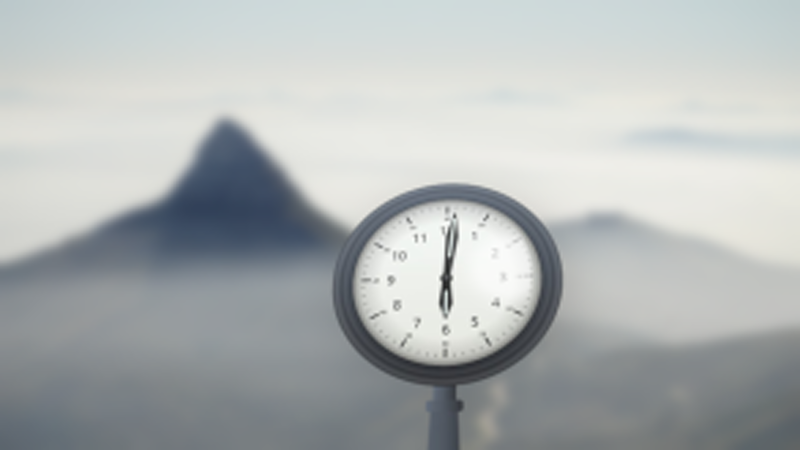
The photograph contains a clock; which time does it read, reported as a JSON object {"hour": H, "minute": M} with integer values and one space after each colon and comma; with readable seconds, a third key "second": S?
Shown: {"hour": 6, "minute": 1}
